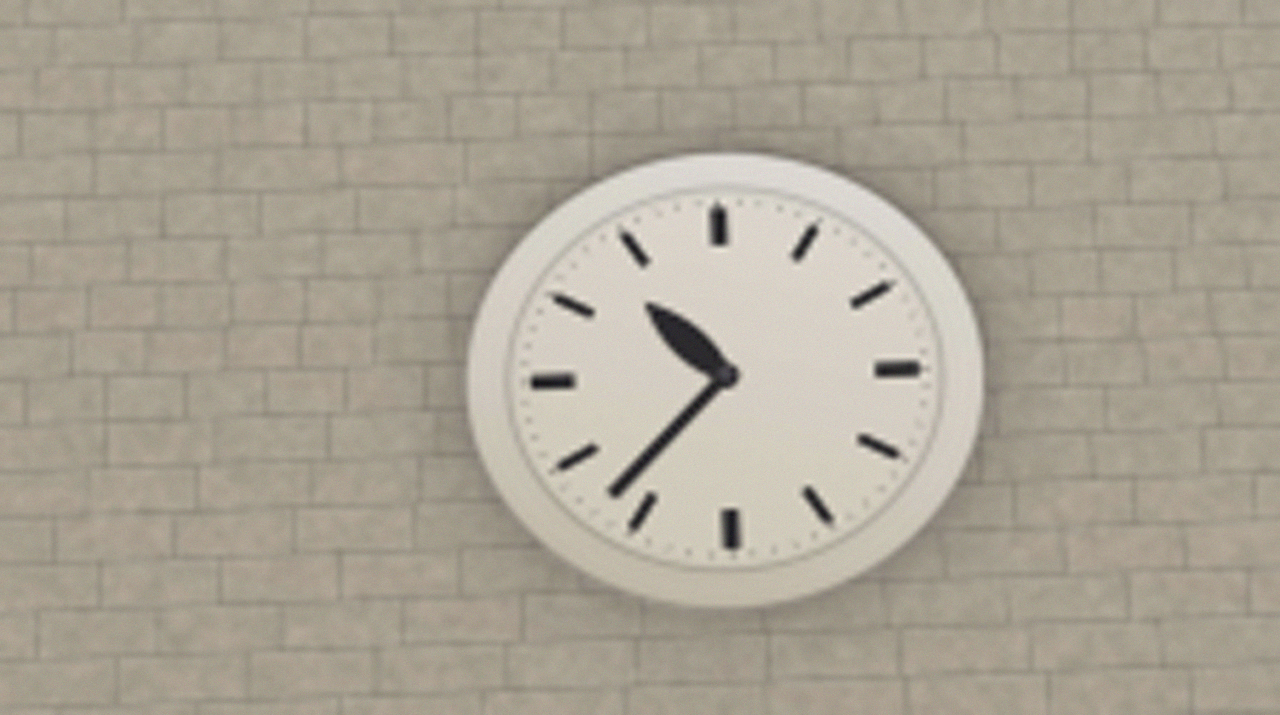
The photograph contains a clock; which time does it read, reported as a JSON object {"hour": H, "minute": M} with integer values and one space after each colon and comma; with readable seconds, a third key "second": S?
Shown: {"hour": 10, "minute": 37}
